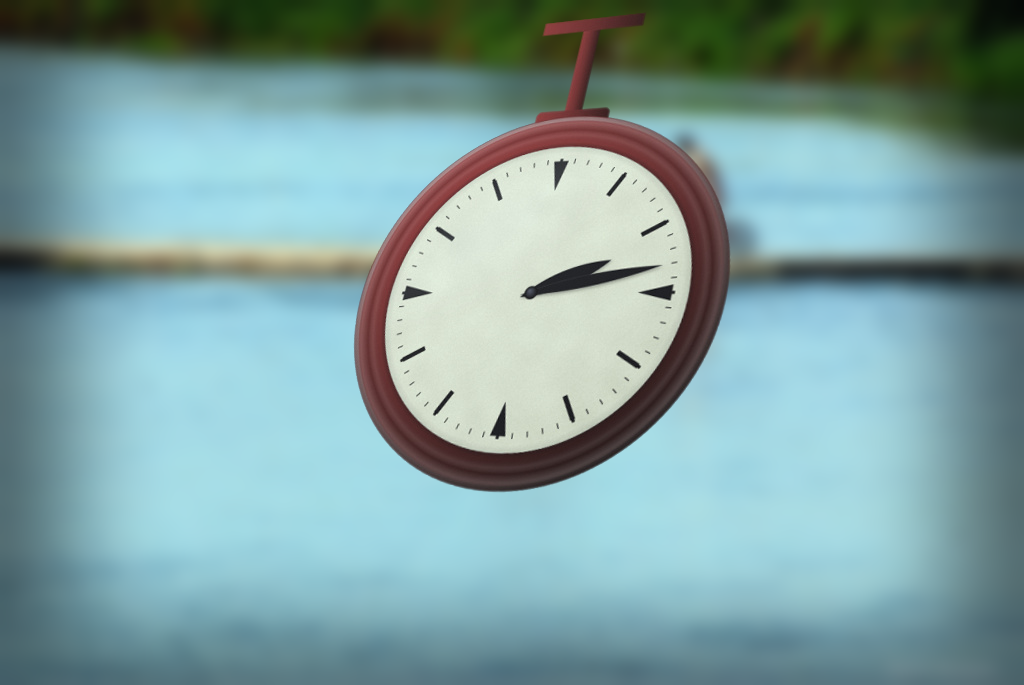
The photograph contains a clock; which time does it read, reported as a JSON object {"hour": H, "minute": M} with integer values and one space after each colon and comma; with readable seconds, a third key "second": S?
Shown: {"hour": 2, "minute": 13}
